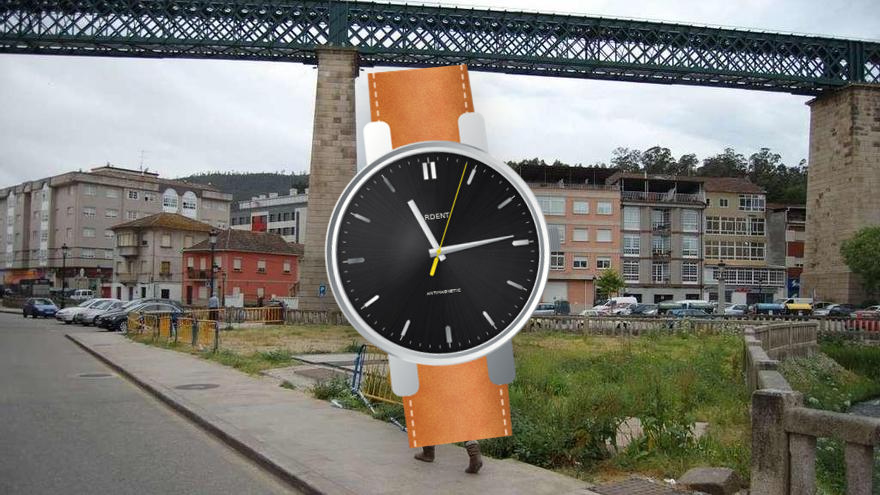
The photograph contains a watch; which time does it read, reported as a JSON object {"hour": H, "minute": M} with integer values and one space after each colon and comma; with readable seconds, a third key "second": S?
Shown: {"hour": 11, "minute": 14, "second": 4}
